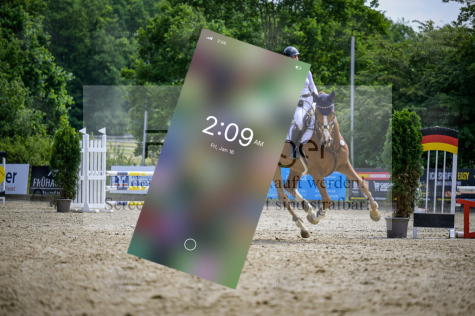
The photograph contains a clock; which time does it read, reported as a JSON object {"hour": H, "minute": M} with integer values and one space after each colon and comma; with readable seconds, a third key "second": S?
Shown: {"hour": 2, "minute": 9}
